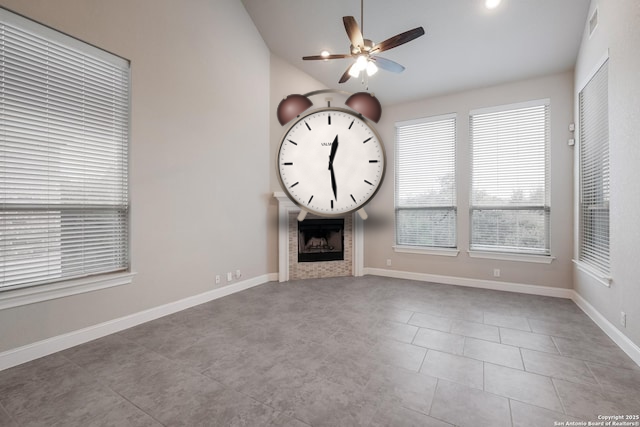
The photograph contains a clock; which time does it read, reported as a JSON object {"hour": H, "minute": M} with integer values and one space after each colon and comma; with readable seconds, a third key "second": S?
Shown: {"hour": 12, "minute": 29}
